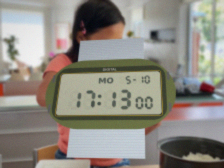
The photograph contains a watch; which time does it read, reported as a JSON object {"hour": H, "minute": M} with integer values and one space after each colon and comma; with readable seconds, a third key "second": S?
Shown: {"hour": 17, "minute": 13, "second": 0}
